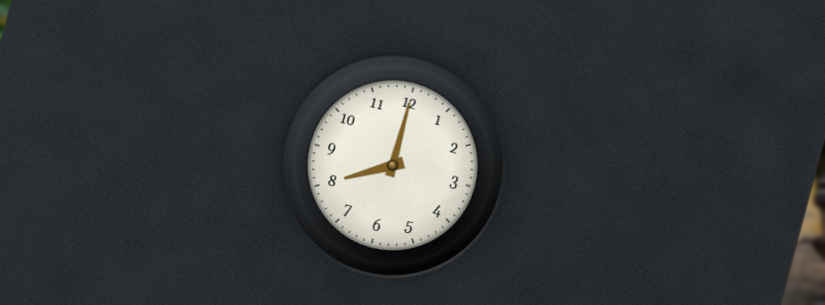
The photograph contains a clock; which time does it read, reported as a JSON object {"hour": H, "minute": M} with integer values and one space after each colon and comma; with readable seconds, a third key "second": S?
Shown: {"hour": 8, "minute": 0}
